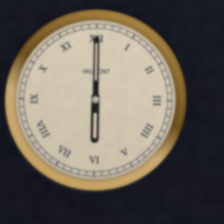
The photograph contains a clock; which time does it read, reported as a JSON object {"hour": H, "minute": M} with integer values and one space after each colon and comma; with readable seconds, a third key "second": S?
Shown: {"hour": 6, "minute": 0}
